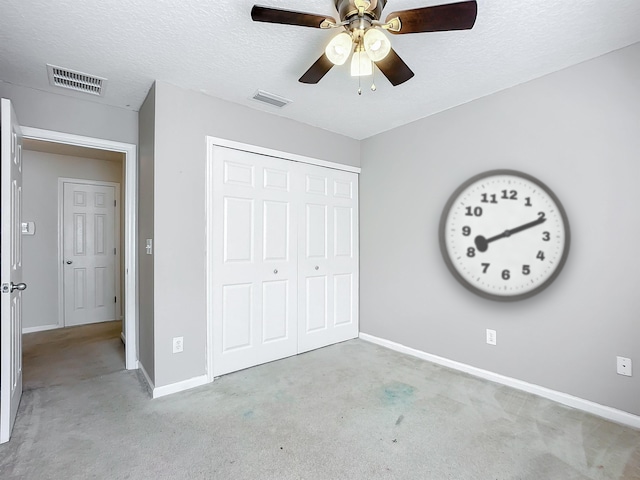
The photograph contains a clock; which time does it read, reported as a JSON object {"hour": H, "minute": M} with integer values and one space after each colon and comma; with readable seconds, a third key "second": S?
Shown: {"hour": 8, "minute": 11}
